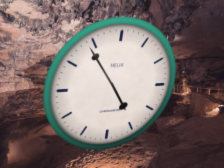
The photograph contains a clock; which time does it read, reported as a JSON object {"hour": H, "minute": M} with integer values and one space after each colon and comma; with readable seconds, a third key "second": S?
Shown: {"hour": 4, "minute": 54}
